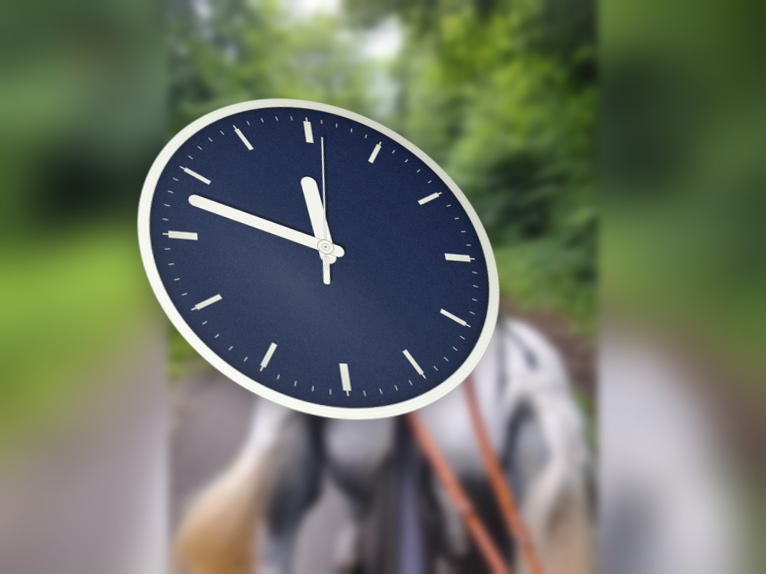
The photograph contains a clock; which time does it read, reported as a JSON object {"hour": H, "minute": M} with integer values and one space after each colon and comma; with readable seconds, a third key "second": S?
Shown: {"hour": 11, "minute": 48, "second": 1}
